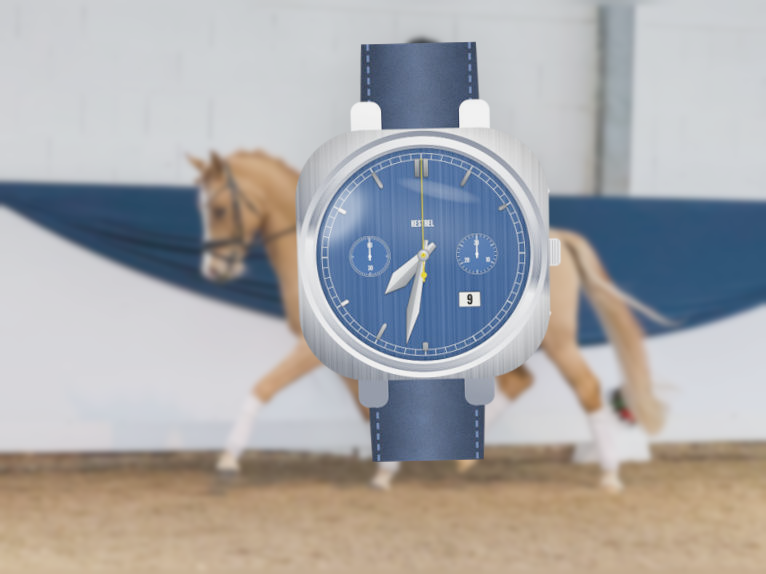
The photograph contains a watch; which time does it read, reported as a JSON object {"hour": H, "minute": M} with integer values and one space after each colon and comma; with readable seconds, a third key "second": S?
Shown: {"hour": 7, "minute": 32}
